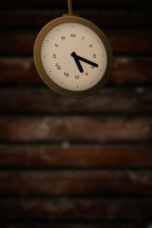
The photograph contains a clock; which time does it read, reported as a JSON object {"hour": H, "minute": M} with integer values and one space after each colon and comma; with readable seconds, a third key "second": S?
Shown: {"hour": 5, "minute": 19}
